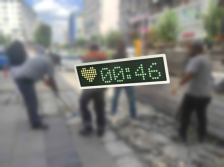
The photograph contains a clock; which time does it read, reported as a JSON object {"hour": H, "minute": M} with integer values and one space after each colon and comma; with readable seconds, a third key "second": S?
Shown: {"hour": 0, "minute": 46}
